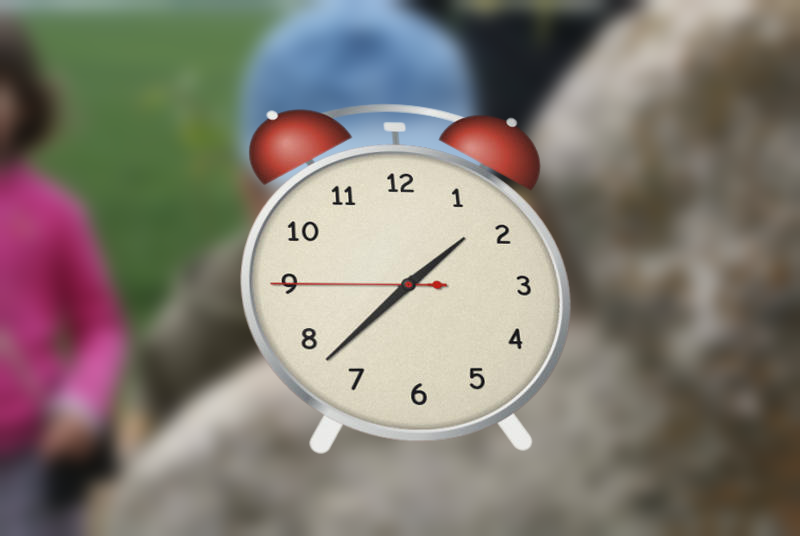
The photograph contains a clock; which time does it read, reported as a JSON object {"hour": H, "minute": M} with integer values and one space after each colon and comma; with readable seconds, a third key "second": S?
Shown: {"hour": 1, "minute": 37, "second": 45}
